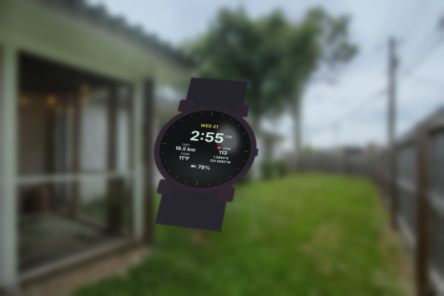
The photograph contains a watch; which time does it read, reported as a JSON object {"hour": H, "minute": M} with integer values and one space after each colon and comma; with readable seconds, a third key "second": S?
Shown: {"hour": 2, "minute": 55}
